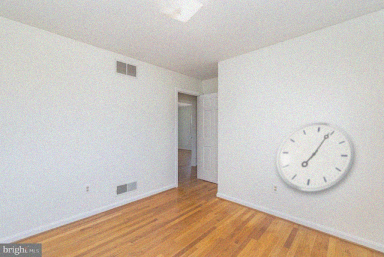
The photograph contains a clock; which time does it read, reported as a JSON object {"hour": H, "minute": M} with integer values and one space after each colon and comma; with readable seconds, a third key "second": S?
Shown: {"hour": 7, "minute": 4}
